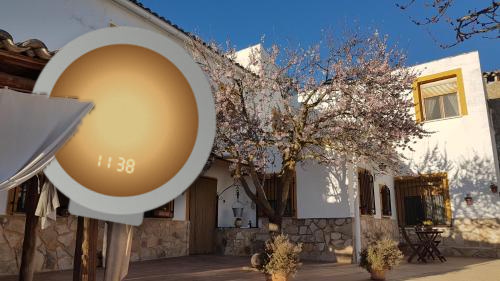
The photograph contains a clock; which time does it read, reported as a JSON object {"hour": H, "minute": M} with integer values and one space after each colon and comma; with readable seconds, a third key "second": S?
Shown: {"hour": 11, "minute": 38}
